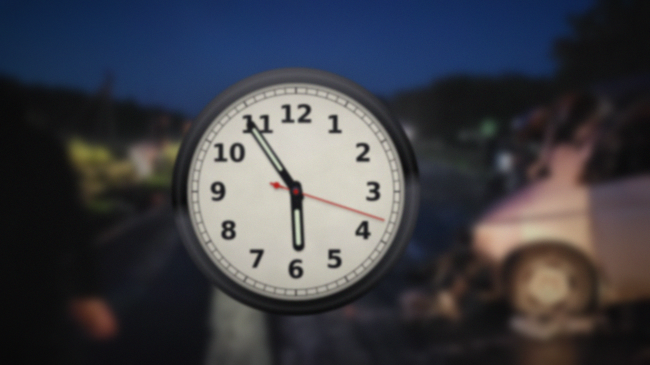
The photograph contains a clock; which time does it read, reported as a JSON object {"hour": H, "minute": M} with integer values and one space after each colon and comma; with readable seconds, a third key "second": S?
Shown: {"hour": 5, "minute": 54, "second": 18}
